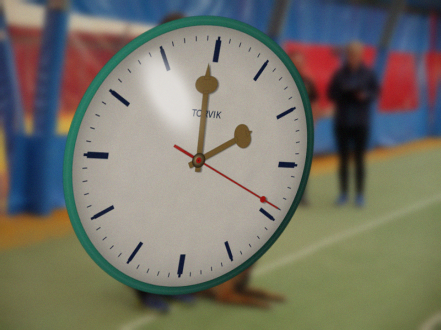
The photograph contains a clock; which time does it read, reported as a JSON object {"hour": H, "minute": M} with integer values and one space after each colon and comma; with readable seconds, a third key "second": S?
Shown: {"hour": 1, "minute": 59, "second": 19}
